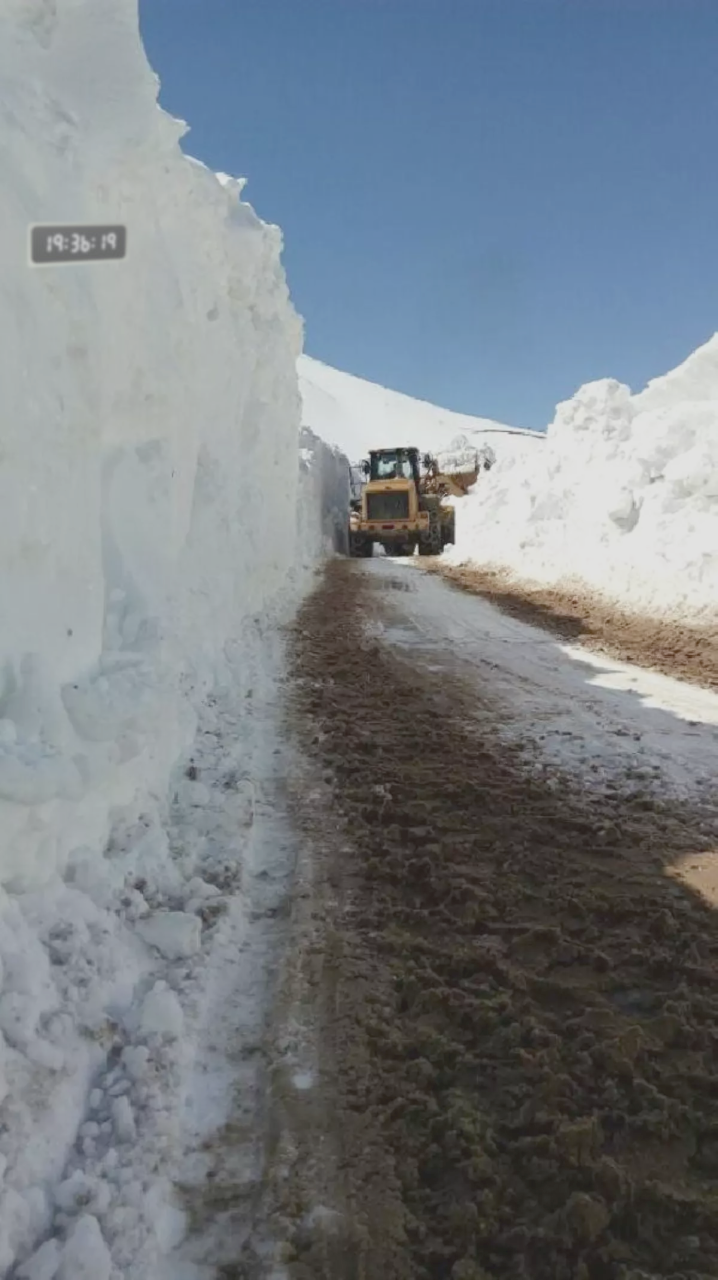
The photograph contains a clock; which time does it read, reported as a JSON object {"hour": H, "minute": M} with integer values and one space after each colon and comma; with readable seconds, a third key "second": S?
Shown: {"hour": 19, "minute": 36, "second": 19}
